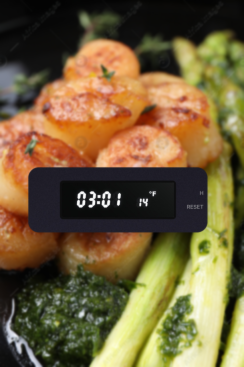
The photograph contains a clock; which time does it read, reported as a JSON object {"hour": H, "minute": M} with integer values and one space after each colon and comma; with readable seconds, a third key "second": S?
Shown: {"hour": 3, "minute": 1}
